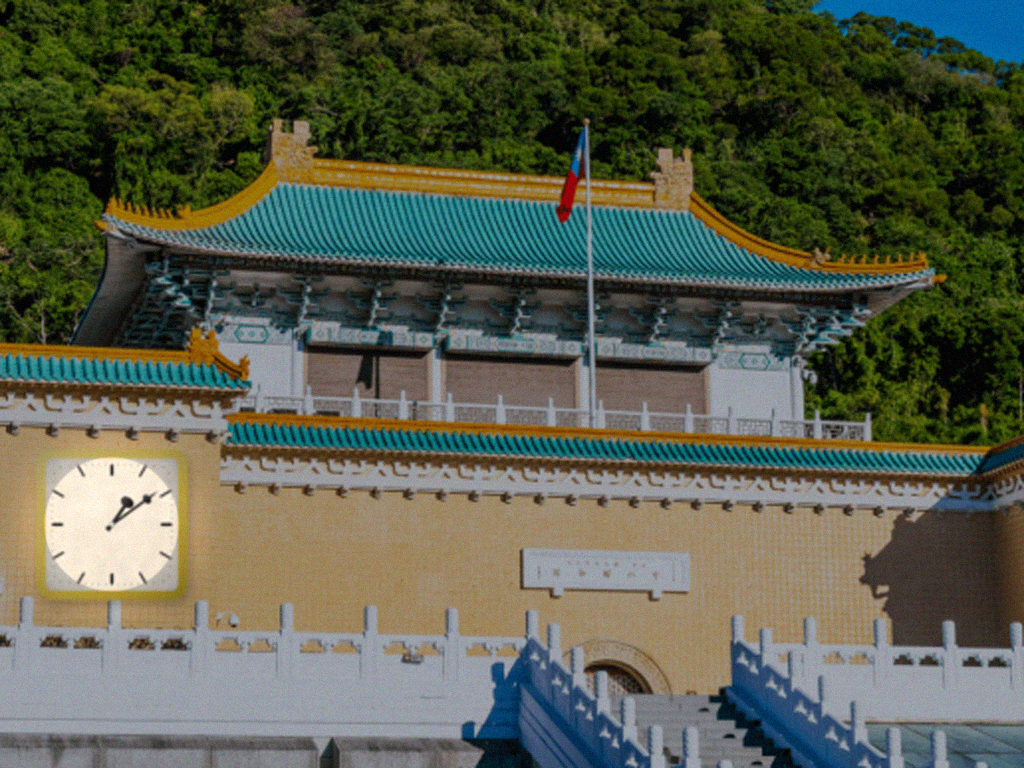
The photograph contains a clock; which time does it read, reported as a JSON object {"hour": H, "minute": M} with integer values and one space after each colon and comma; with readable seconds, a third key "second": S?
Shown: {"hour": 1, "minute": 9}
